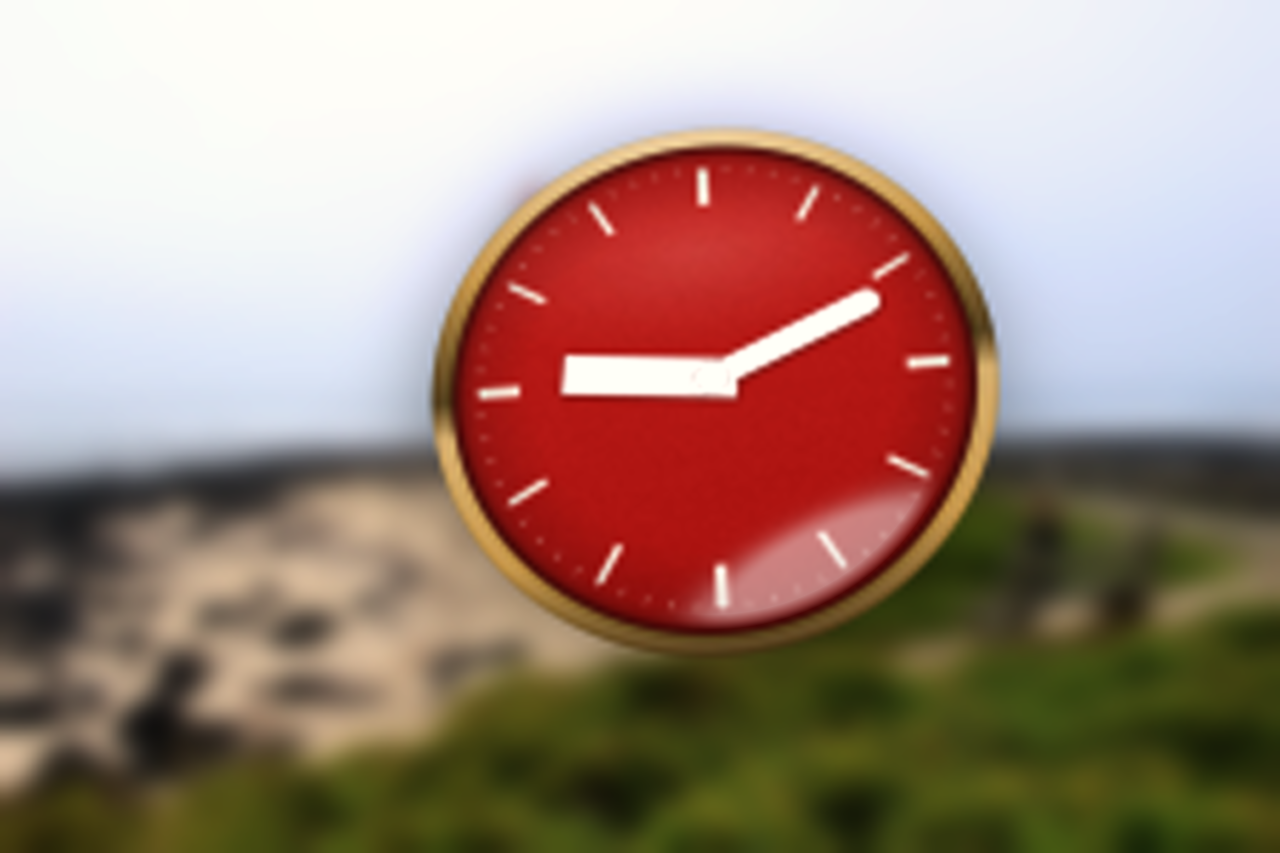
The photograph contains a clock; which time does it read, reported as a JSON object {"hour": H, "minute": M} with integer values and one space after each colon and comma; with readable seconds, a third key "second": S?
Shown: {"hour": 9, "minute": 11}
